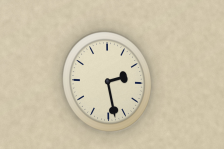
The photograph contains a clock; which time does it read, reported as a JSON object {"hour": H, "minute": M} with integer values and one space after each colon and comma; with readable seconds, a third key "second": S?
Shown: {"hour": 2, "minute": 28}
